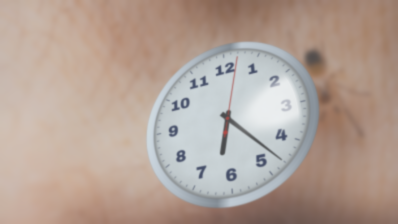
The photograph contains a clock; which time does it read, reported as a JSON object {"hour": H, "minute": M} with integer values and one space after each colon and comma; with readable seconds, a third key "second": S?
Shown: {"hour": 6, "minute": 23, "second": 2}
